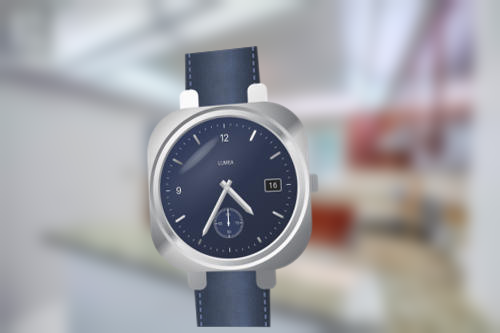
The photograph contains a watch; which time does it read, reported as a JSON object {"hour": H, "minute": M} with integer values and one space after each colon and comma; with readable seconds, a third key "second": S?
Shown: {"hour": 4, "minute": 35}
